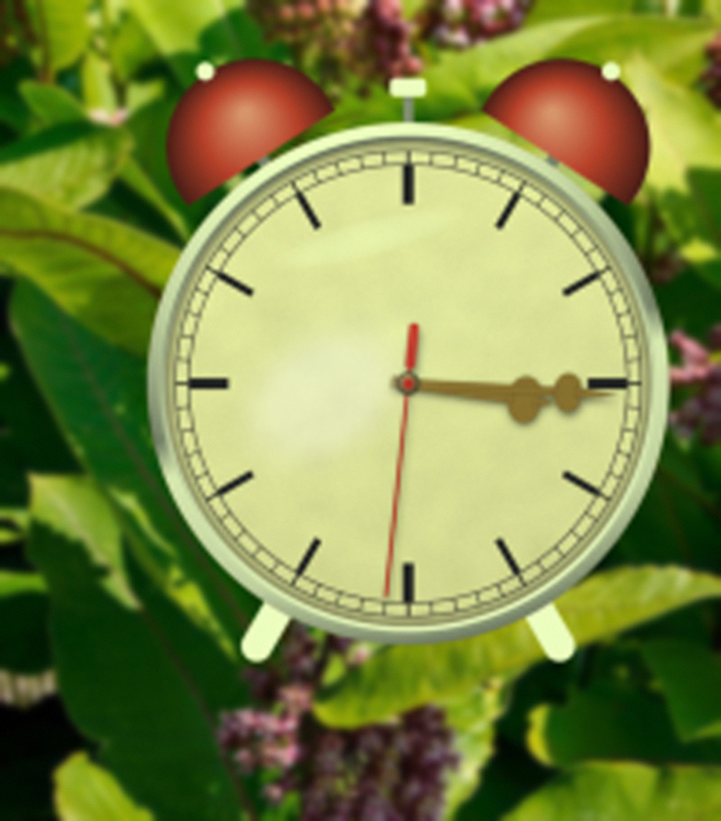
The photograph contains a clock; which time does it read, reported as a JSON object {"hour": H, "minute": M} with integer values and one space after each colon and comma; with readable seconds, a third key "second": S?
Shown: {"hour": 3, "minute": 15, "second": 31}
